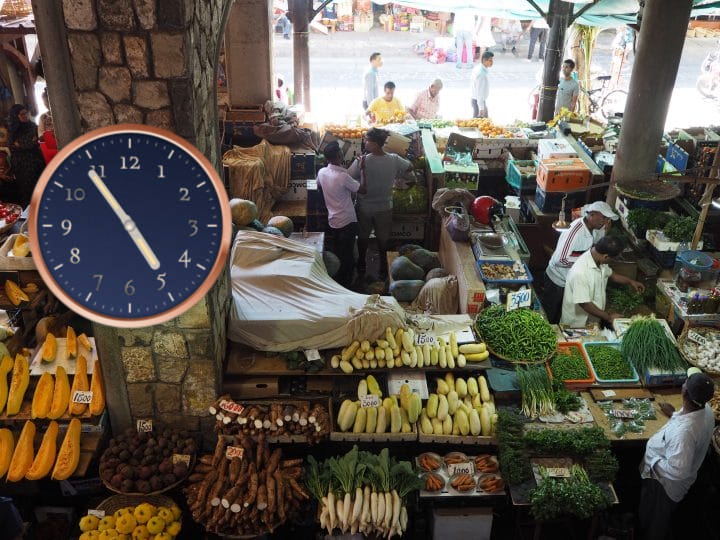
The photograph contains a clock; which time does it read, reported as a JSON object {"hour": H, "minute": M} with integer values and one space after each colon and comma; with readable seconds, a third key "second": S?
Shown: {"hour": 4, "minute": 54}
